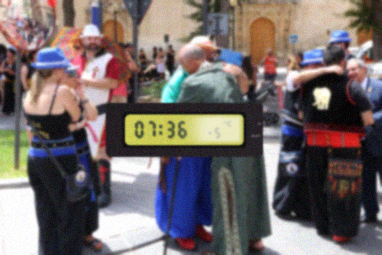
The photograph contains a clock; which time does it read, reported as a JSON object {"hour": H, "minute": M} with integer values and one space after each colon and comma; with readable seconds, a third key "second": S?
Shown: {"hour": 7, "minute": 36}
